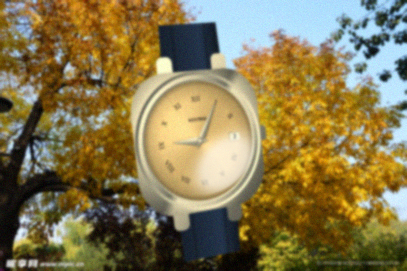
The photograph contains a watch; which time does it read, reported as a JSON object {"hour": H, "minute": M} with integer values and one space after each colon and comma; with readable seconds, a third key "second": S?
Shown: {"hour": 9, "minute": 5}
